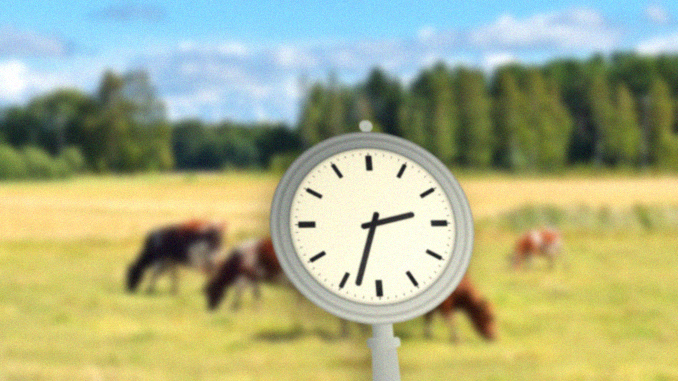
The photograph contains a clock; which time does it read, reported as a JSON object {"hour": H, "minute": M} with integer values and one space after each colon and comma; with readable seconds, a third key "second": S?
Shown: {"hour": 2, "minute": 33}
